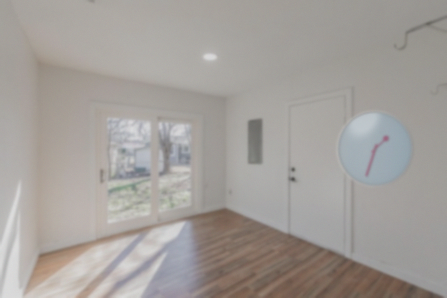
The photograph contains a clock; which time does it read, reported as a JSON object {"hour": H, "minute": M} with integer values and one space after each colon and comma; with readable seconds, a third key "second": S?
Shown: {"hour": 1, "minute": 33}
